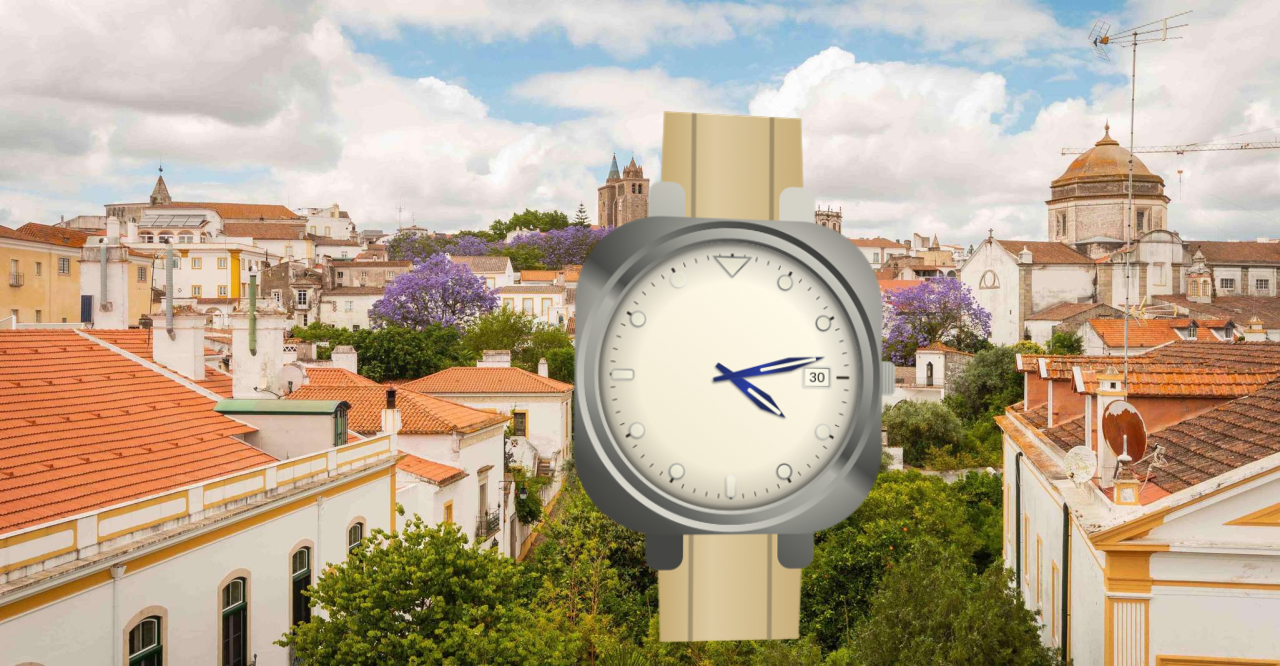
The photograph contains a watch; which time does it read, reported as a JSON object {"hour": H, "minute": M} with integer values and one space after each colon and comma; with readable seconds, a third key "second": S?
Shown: {"hour": 4, "minute": 13}
